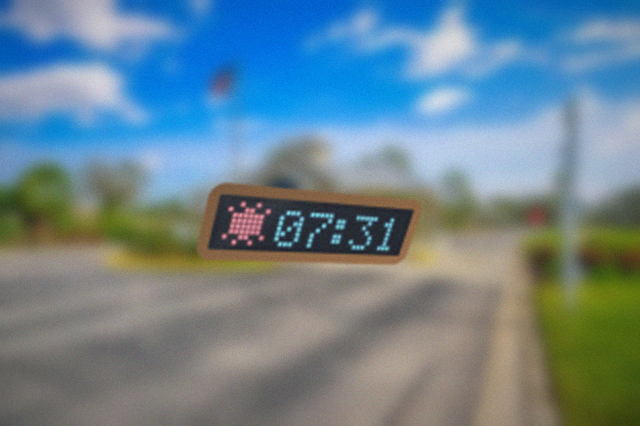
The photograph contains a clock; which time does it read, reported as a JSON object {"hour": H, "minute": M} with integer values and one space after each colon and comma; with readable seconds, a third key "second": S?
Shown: {"hour": 7, "minute": 31}
